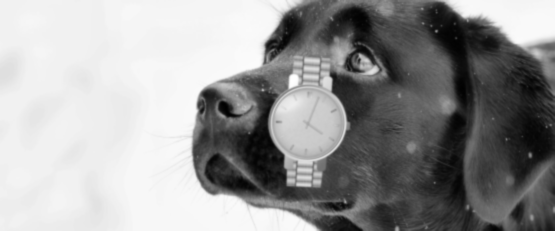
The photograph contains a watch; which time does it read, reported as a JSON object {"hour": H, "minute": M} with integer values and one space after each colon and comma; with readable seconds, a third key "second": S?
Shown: {"hour": 4, "minute": 3}
